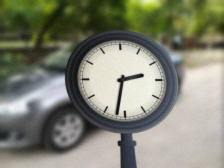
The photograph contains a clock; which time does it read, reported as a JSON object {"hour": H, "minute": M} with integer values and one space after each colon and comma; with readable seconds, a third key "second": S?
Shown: {"hour": 2, "minute": 32}
